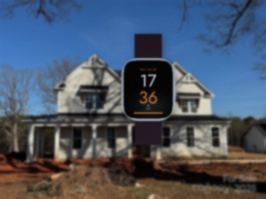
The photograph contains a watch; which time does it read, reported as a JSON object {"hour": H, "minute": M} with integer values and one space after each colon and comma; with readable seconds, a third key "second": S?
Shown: {"hour": 17, "minute": 36}
